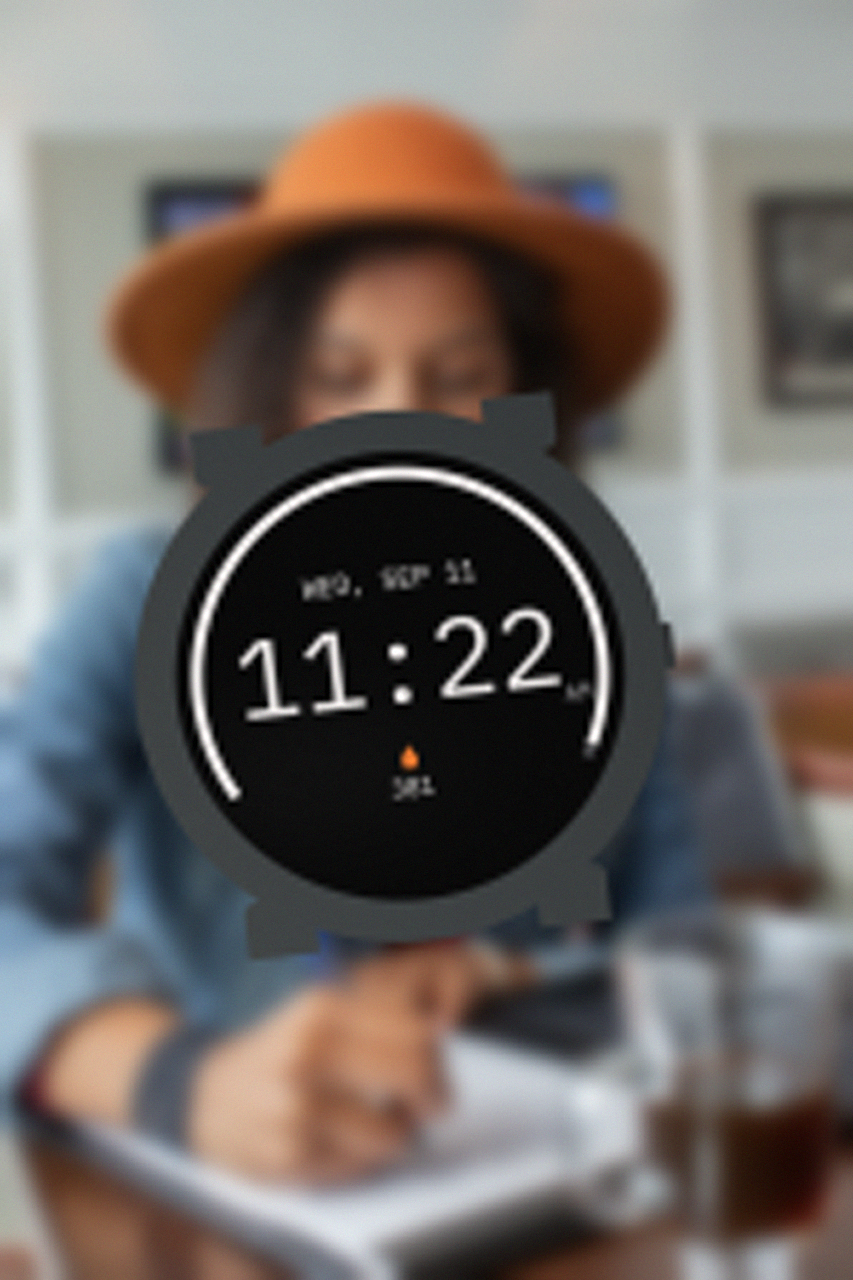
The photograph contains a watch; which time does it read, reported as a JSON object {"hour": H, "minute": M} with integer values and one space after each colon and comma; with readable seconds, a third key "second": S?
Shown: {"hour": 11, "minute": 22}
